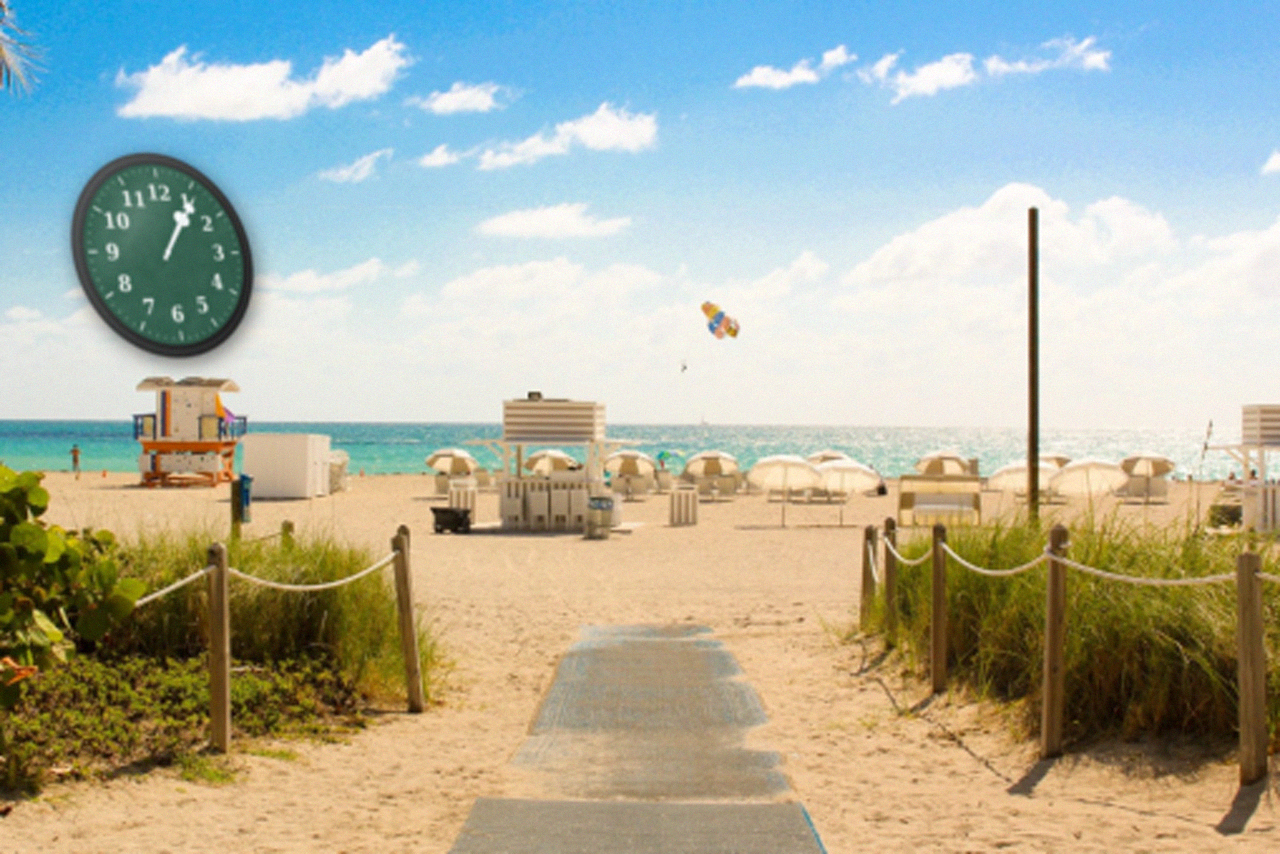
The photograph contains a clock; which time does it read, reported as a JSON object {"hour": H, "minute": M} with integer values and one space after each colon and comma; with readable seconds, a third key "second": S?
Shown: {"hour": 1, "minute": 6}
